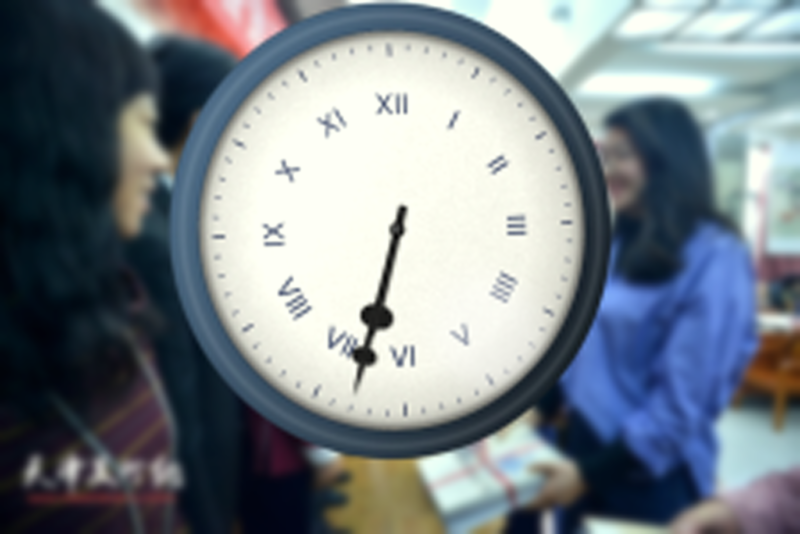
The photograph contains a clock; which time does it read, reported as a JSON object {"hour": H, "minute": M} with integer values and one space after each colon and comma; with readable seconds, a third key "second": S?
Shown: {"hour": 6, "minute": 33}
